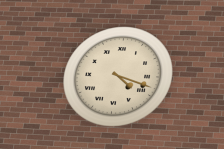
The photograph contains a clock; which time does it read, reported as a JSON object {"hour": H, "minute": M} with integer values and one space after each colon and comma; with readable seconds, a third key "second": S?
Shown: {"hour": 4, "minute": 18}
